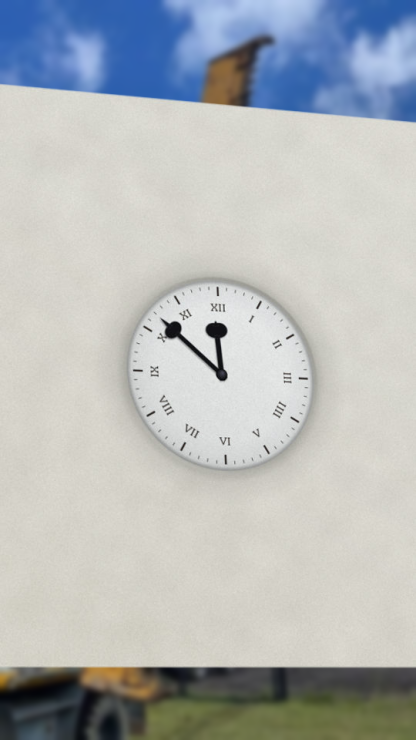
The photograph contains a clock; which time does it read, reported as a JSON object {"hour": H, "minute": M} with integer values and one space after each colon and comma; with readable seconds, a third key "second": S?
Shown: {"hour": 11, "minute": 52}
